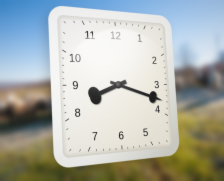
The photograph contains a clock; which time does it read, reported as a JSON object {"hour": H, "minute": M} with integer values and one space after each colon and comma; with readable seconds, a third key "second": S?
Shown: {"hour": 8, "minute": 18}
